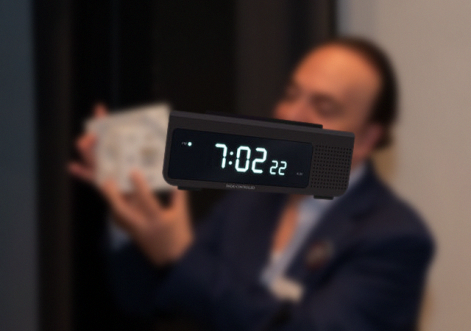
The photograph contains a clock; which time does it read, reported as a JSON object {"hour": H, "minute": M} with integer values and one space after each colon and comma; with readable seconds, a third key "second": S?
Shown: {"hour": 7, "minute": 2, "second": 22}
